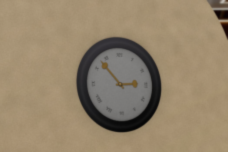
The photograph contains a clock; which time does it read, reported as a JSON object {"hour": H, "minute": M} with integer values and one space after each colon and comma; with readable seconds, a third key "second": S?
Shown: {"hour": 2, "minute": 53}
